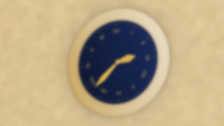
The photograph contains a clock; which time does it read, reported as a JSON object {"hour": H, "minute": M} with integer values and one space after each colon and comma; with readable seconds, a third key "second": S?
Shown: {"hour": 2, "minute": 38}
